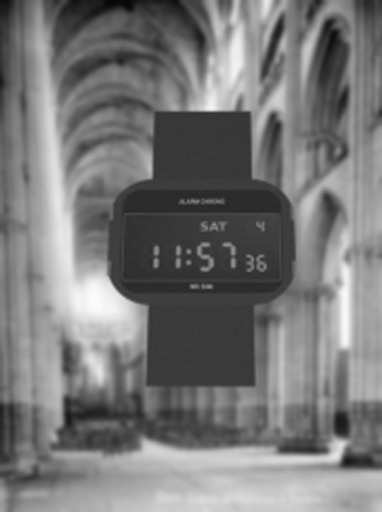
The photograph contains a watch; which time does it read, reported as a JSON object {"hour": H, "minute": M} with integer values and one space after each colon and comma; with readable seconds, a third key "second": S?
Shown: {"hour": 11, "minute": 57, "second": 36}
